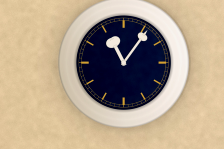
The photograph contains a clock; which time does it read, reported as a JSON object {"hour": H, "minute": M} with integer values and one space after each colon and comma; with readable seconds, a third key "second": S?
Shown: {"hour": 11, "minute": 6}
